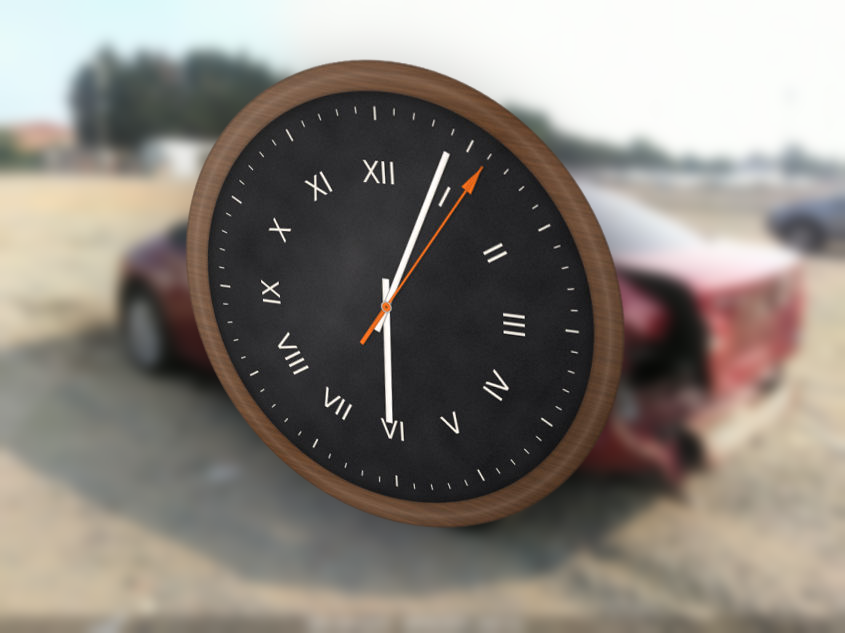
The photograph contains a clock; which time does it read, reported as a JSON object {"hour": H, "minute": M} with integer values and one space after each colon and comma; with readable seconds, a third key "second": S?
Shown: {"hour": 6, "minute": 4, "second": 6}
